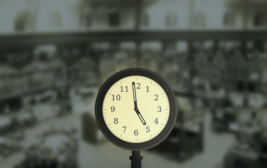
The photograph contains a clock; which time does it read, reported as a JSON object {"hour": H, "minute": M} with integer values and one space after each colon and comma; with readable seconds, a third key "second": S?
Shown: {"hour": 4, "minute": 59}
